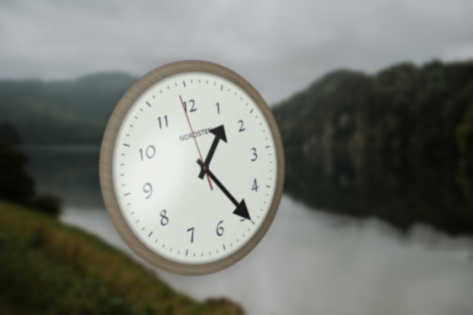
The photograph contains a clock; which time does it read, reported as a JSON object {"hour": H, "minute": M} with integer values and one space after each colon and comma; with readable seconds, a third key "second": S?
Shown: {"hour": 1, "minute": 24, "second": 59}
